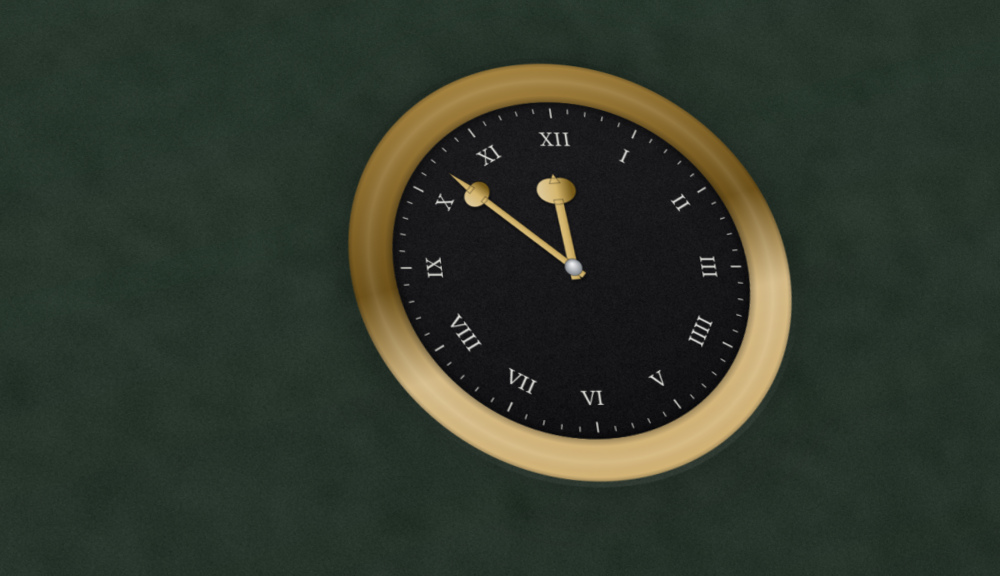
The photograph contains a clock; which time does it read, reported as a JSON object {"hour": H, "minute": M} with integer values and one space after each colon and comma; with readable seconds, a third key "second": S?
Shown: {"hour": 11, "minute": 52}
